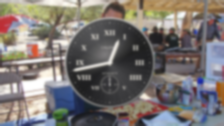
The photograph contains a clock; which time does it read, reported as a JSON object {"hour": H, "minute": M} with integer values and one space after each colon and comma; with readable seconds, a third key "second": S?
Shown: {"hour": 12, "minute": 43}
